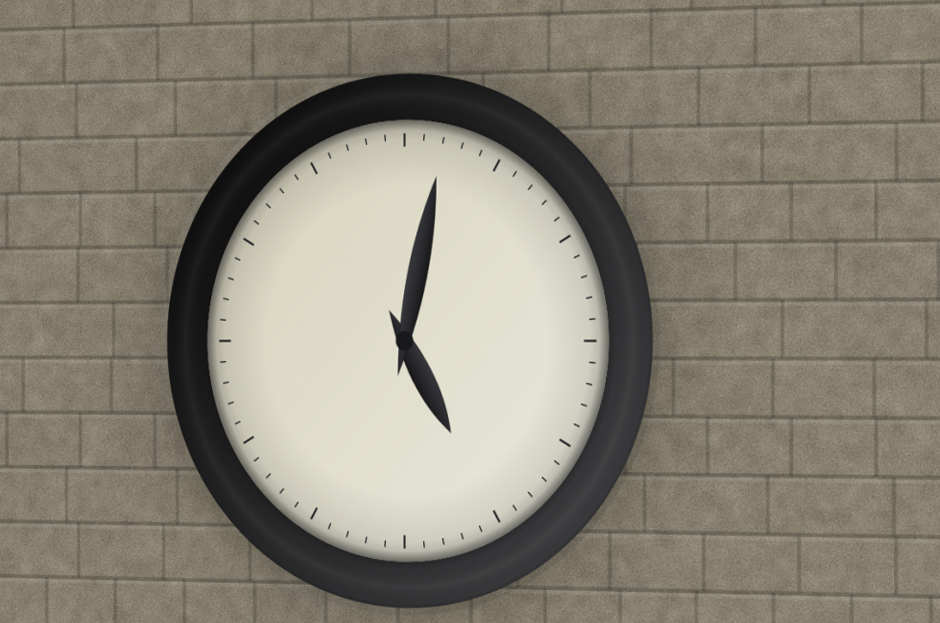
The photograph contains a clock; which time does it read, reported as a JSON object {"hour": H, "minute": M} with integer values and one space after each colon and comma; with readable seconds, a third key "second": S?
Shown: {"hour": 5, "minute": 2}
